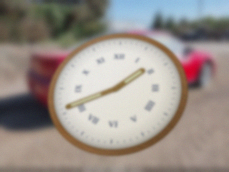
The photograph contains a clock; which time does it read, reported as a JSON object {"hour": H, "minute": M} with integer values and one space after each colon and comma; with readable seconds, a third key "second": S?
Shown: {"hour": 1, "minute": 41}
